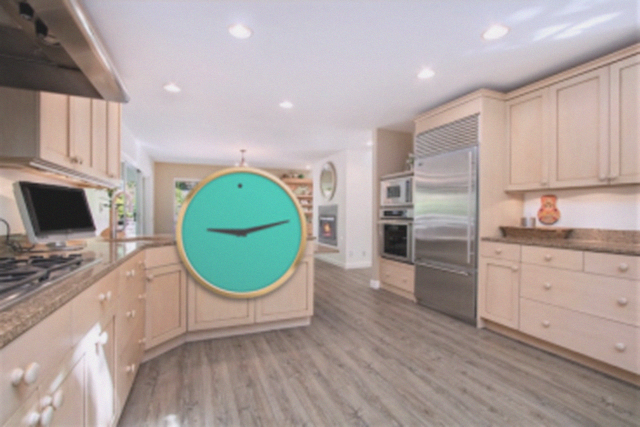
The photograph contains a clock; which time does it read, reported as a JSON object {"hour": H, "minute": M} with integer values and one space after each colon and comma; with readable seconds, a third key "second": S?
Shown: {"hour": 9, "minute": 13}
